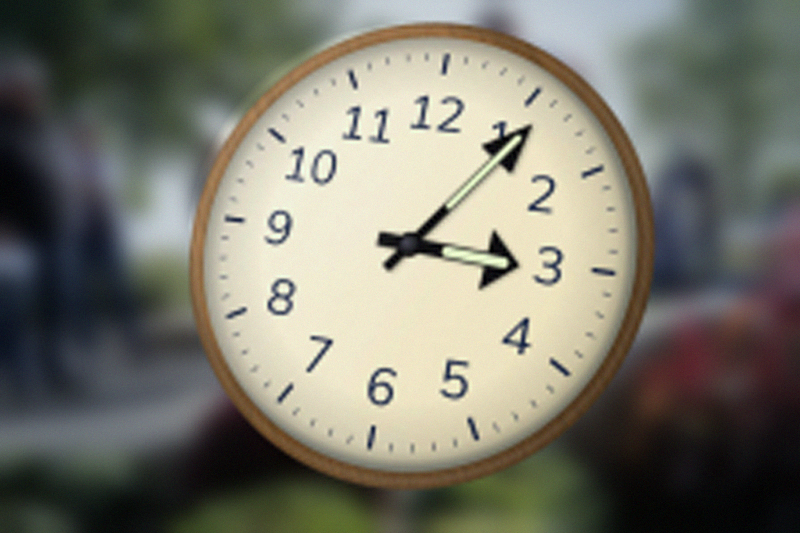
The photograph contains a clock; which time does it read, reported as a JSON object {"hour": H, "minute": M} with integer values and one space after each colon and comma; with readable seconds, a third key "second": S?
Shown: {"hour": 3, "minute": 6}
